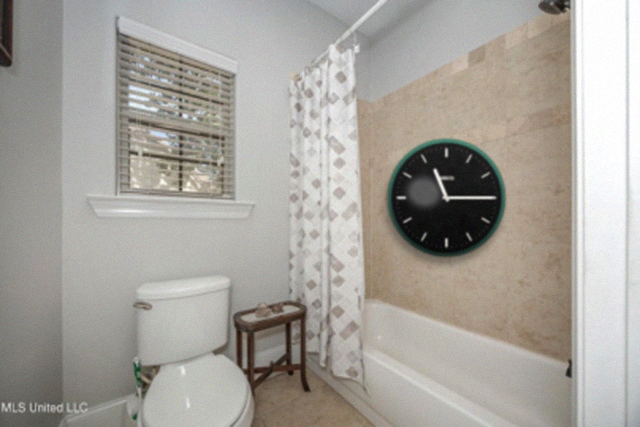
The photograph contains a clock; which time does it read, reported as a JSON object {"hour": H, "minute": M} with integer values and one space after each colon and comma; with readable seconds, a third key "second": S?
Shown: {"hour": 11, "minute": 15}
